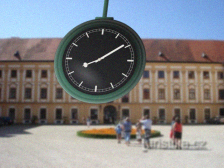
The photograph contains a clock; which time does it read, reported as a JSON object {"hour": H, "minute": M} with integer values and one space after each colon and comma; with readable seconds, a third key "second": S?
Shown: {"hour": 8, "minute": 9}
